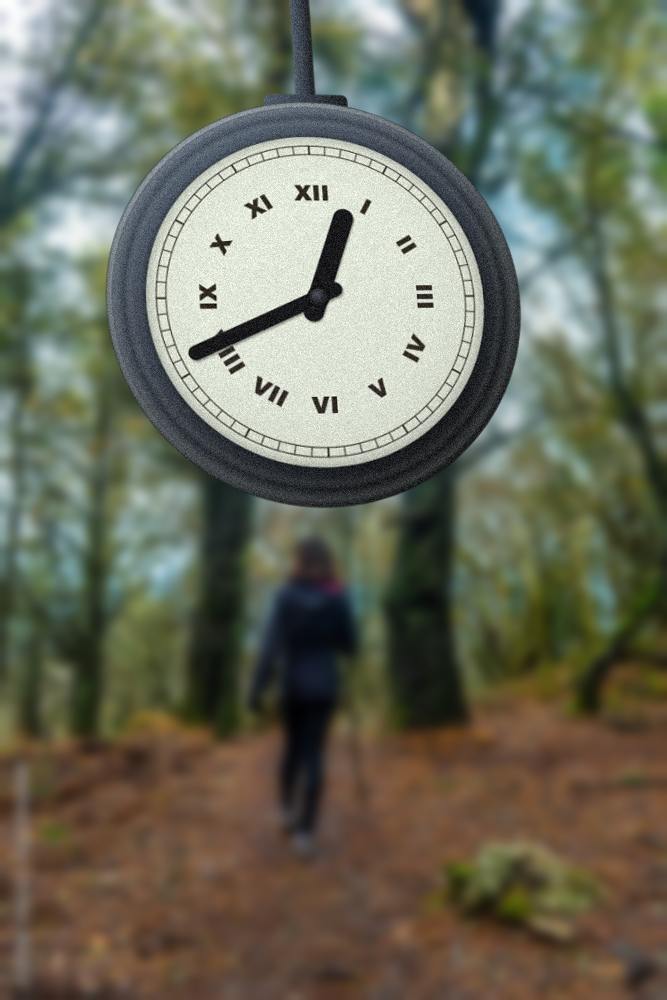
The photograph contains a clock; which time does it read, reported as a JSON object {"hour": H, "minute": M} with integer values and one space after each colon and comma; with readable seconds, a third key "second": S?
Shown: {"hour": 12, "minute": 41}
